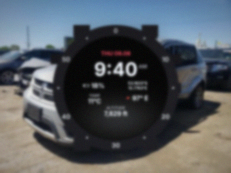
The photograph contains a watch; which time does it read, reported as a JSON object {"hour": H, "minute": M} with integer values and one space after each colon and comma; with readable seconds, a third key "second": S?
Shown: {"hour": 9, "minute": 40}
